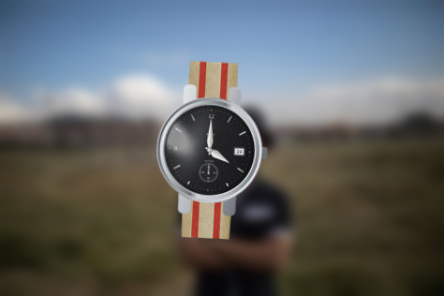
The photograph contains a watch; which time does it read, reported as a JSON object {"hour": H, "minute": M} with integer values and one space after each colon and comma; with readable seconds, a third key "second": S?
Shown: {"hour": 4, "minute": 0}
